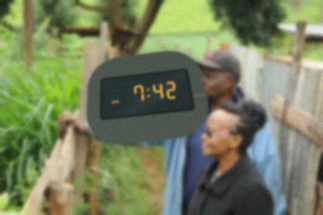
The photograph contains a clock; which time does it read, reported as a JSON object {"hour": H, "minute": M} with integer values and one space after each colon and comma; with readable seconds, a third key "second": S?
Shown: {"hour": 7, "minute": 42}
